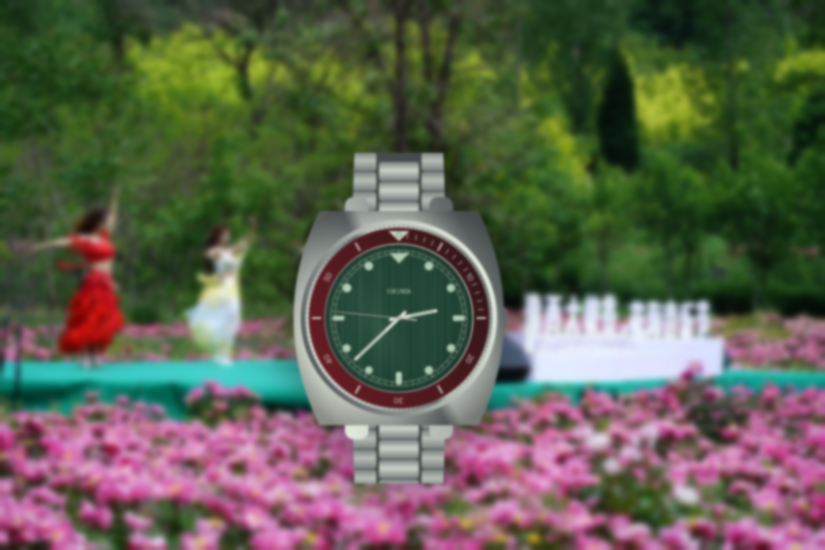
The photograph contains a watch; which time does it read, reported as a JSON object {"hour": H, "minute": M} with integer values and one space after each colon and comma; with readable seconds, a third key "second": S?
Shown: {"hour": 2, "minute": 37, "second": 46}
